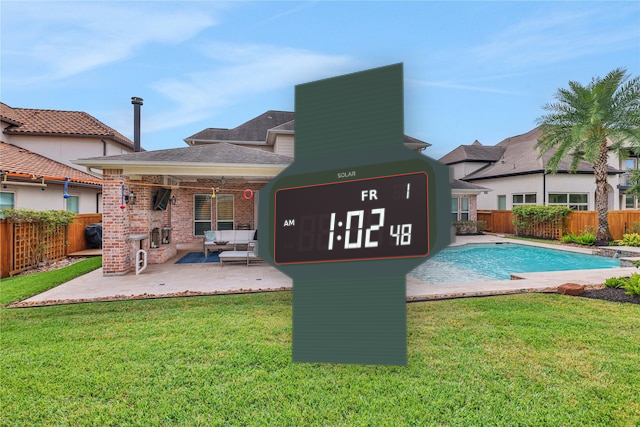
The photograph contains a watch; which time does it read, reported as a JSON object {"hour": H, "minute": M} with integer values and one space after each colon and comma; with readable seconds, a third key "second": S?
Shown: {"hour": 1, "minute": 2, "second": 48}
